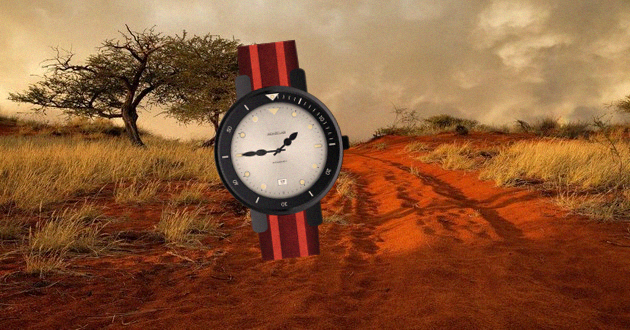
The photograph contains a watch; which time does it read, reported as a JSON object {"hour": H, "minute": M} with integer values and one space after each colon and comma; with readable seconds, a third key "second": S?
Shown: {"hour": 1, "minute": 45}
